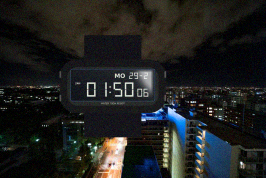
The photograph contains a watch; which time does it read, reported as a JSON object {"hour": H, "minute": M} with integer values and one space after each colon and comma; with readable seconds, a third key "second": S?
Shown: {"hour": 1, "minute": 50, "second": 6}
